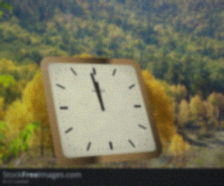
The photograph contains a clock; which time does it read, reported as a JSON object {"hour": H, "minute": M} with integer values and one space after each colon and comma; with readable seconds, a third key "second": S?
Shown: {"hour": 11, "minute": 59}
